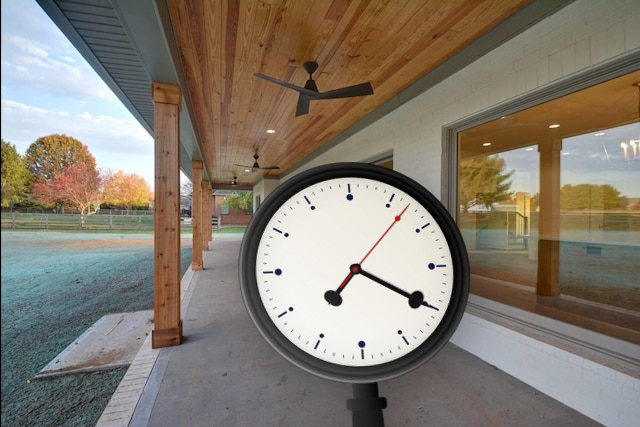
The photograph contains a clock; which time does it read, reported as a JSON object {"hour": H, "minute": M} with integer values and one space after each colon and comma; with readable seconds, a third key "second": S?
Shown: {"hour": 7, "minute": 20, "second": 7}
